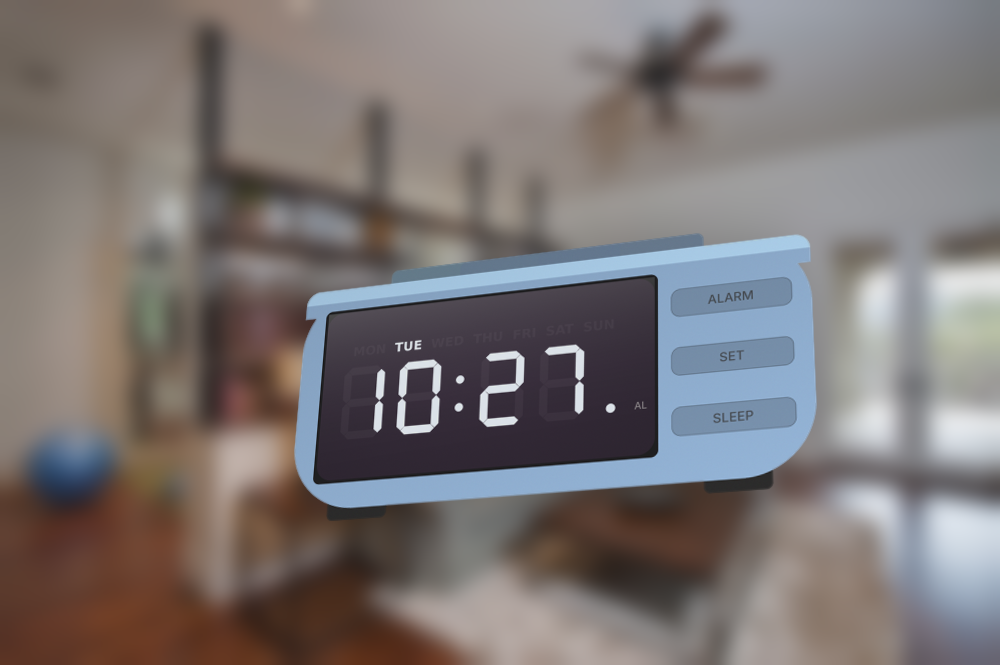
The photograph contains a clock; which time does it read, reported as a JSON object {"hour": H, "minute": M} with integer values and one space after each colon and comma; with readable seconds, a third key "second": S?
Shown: {"hour": 10, "minute": 27}
